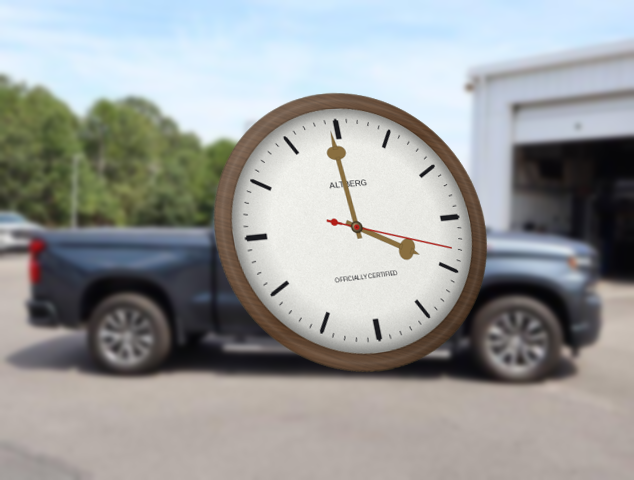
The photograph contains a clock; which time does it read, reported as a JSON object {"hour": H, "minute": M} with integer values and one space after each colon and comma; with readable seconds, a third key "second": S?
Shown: {"hour": 3, "minute": 59, "second": 18}
